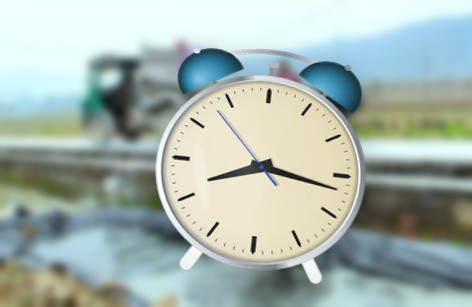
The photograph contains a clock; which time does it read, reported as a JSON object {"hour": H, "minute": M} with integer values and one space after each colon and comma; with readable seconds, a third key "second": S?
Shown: {"hour": 8, "minute": 16, "second": 53}
